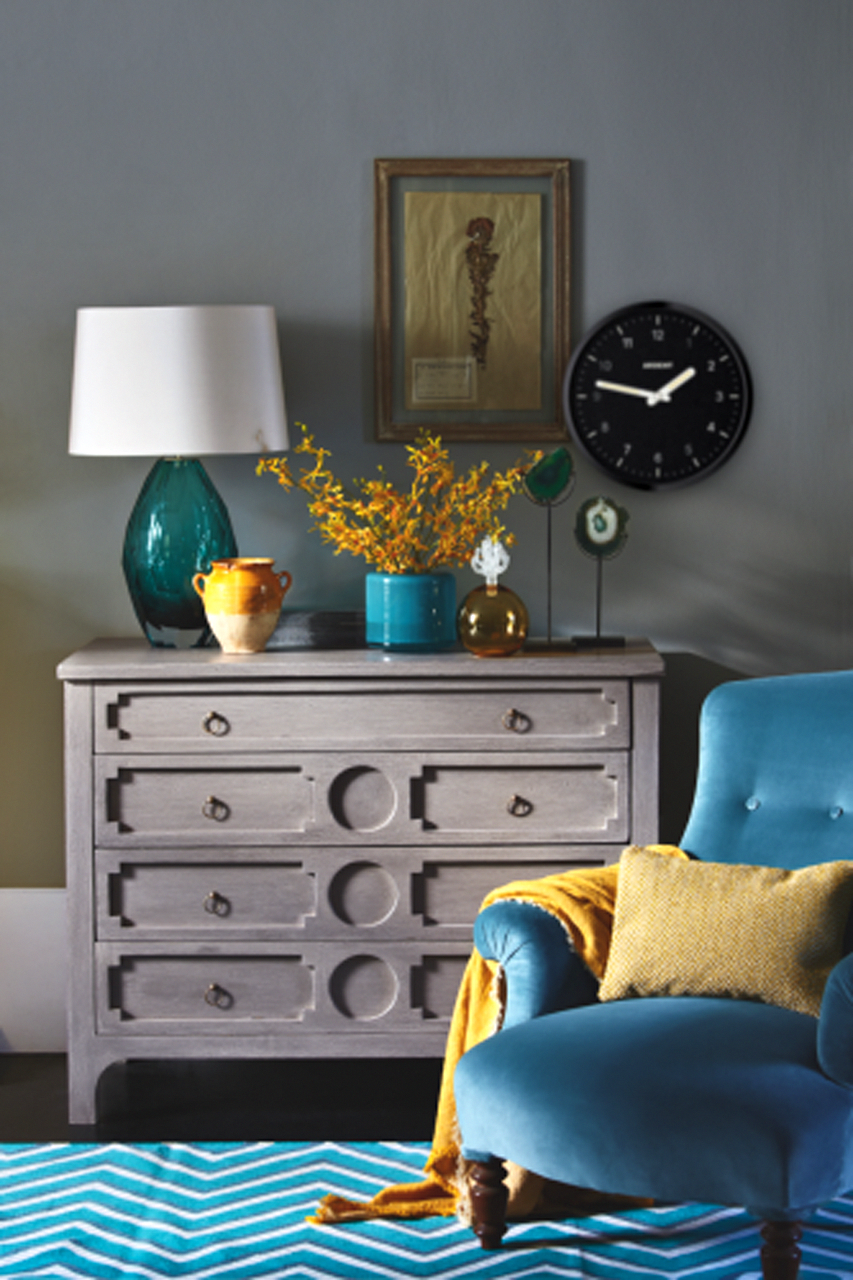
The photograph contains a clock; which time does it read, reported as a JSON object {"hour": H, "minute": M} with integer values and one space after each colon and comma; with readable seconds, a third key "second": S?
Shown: {"hour": 1, "minute": 47}
